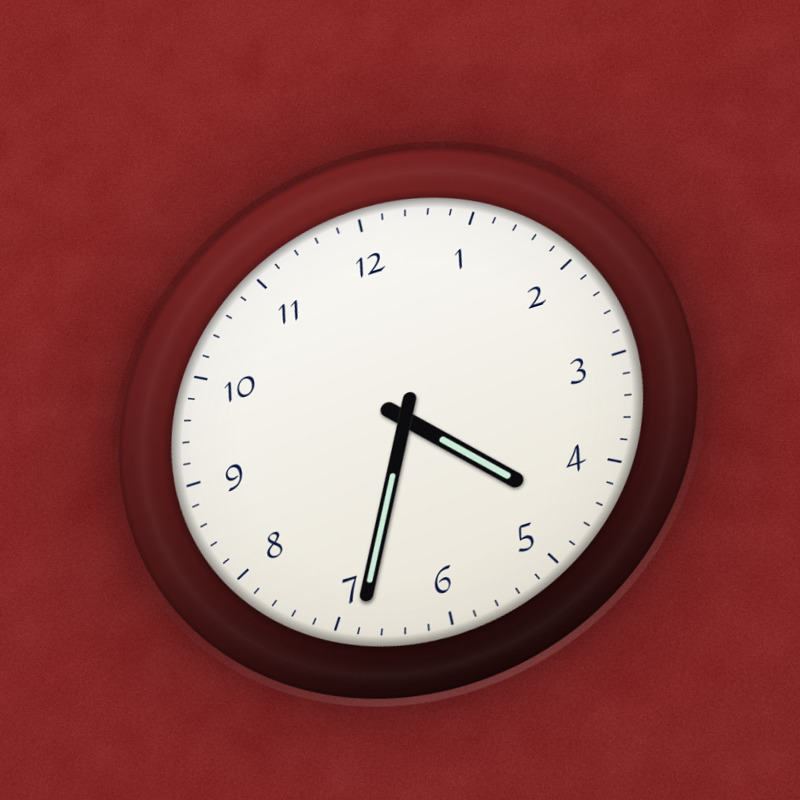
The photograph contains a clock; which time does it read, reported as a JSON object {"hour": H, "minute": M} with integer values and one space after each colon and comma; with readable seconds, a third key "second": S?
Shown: {"hour": 4, "minute": 34}
